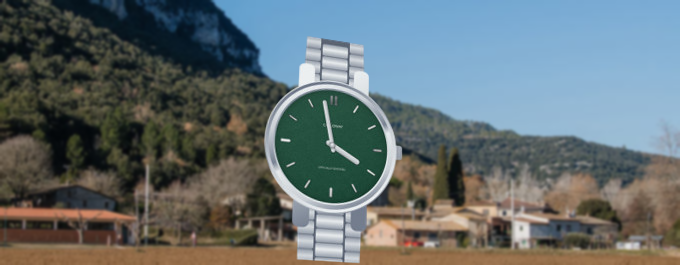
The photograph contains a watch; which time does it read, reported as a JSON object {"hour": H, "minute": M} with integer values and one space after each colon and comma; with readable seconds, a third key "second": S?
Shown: {"hour": 3, "minute": 58}
